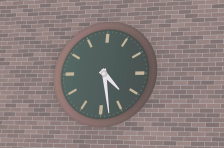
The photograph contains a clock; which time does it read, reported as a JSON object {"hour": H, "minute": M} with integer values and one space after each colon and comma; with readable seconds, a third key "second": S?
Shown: {"hour": 4, "minute": 28}
